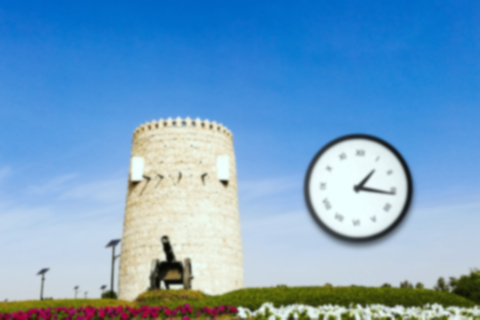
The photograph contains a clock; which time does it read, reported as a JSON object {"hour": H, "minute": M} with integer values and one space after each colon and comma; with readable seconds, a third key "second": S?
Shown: {"hour": 1, "minute": 16}
